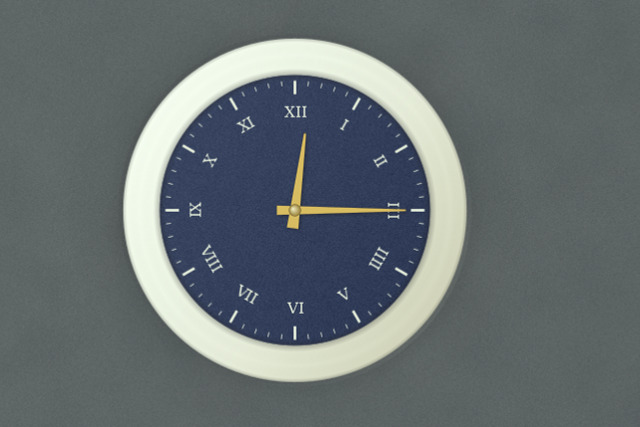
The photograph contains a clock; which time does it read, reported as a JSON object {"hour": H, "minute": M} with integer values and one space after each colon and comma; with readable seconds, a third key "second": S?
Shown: {"hour": 12, "minute": 15}
